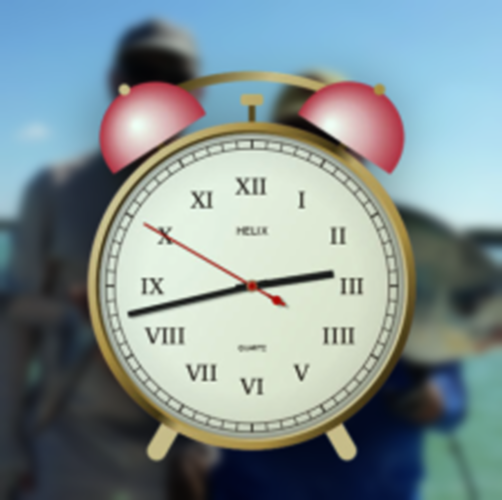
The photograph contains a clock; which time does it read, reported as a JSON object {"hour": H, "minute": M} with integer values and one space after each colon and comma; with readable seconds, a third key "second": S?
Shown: {"hour": 2, "minute": 42, "second": 50}
